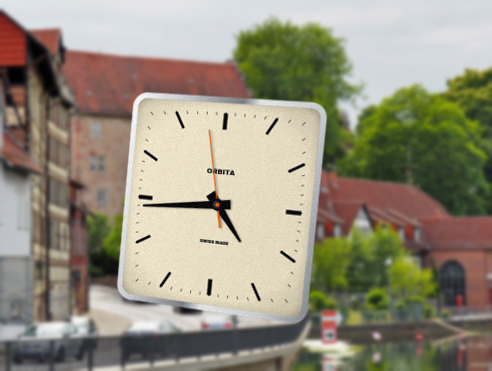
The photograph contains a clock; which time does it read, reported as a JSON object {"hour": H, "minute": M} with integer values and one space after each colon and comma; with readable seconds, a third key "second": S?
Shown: {"hour": 4, "minute": 43, "second": 58}
